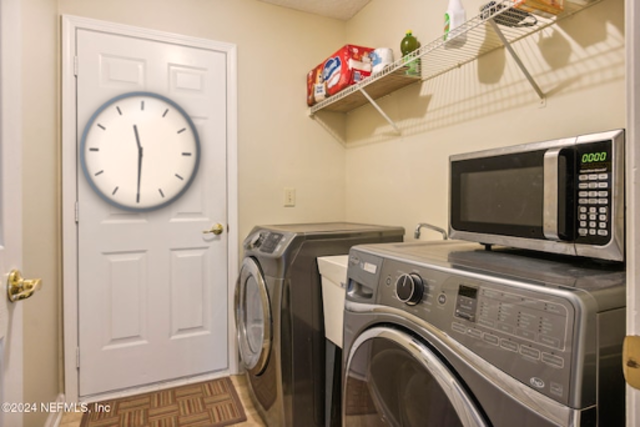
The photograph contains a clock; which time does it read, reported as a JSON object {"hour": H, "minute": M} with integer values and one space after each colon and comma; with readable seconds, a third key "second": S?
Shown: {"hour": 11, "minute": 30}
